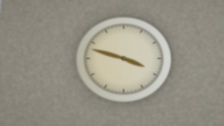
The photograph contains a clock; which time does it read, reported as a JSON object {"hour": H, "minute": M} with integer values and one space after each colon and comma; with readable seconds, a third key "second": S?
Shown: {"hour": 3, "minute": 48}
